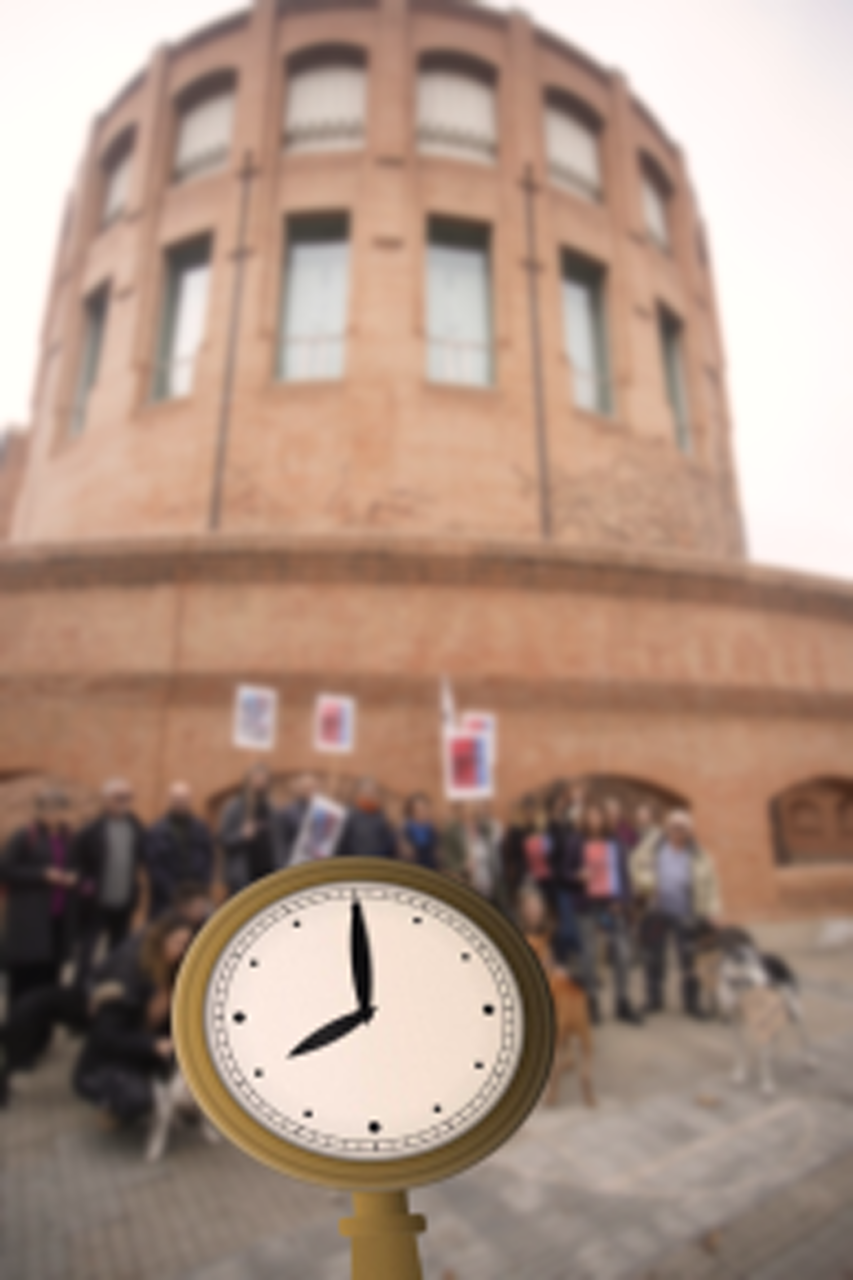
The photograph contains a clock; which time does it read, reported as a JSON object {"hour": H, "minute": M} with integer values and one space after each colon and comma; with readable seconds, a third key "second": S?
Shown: {"hour": 8, "minute": 0}
